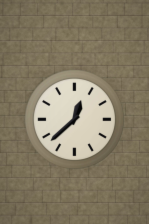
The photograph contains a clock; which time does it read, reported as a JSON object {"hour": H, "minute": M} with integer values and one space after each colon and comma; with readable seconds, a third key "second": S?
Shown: {"hour": 12, "minute": 38}
